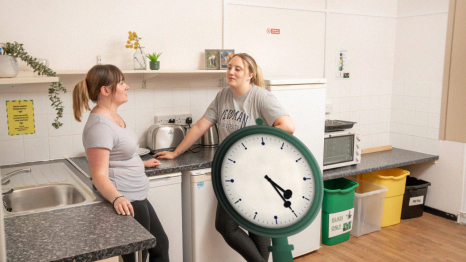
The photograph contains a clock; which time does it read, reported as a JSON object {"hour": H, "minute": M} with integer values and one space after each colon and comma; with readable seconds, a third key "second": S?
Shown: {"hour": 4, "minute": 25}
